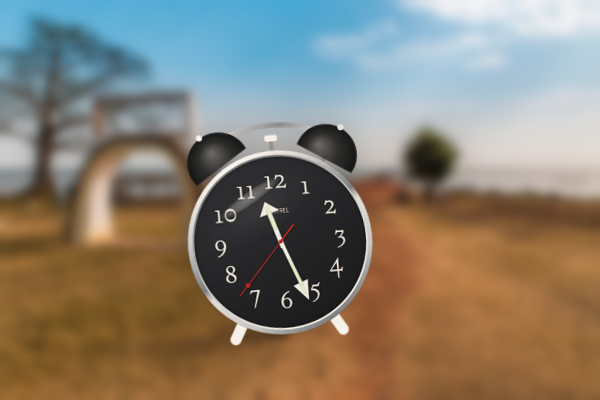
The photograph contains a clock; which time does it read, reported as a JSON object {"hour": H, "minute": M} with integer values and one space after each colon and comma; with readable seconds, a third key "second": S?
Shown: {"hour": 11, "minute": 26, "second": 37}
